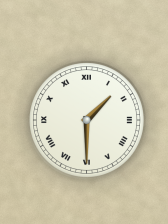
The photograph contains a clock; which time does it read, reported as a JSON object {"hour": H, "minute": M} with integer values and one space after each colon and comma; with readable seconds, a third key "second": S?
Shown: {"hour": 1, "minute": 30}
